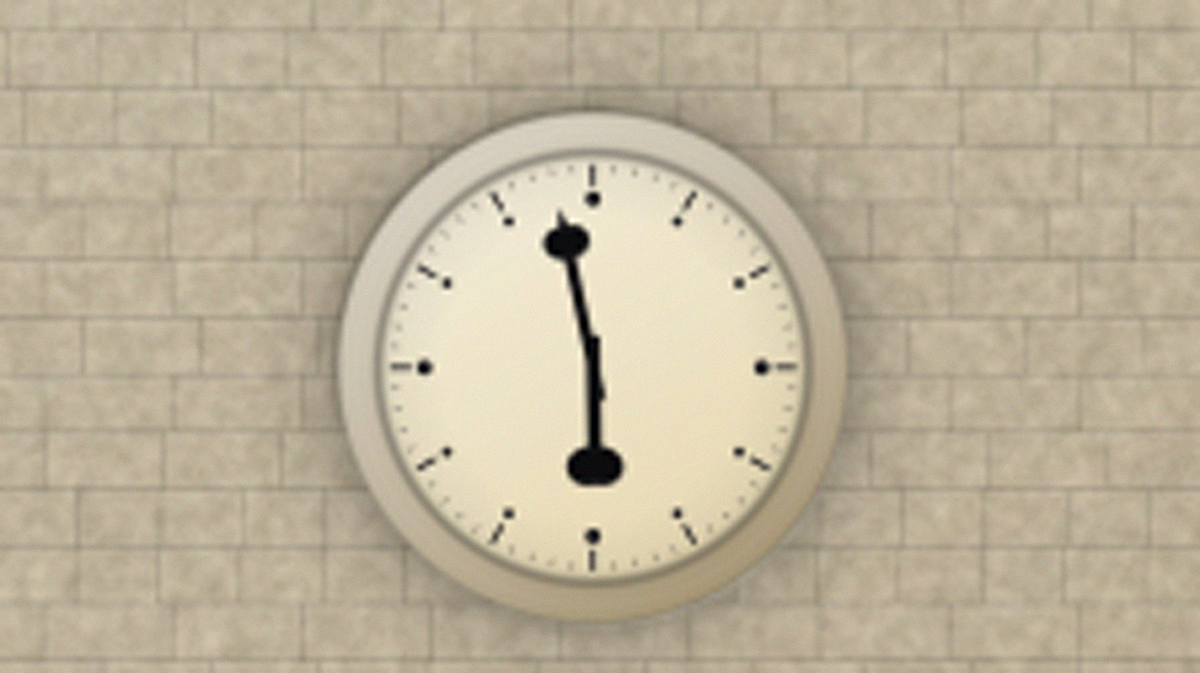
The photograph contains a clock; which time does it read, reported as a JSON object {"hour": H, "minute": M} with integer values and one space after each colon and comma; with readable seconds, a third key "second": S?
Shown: {"hour": 5, "minute": 58}
